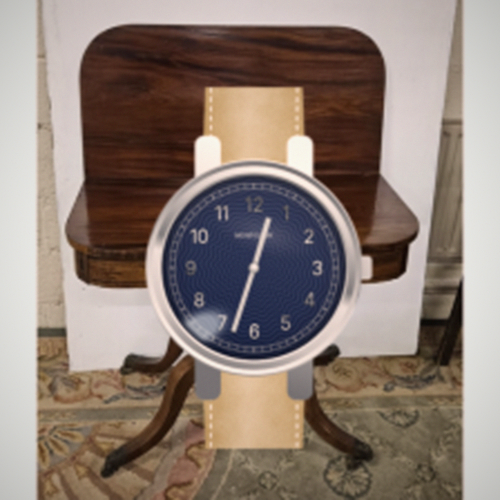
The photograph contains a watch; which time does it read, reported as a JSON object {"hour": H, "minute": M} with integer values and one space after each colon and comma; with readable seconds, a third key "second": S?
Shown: {"hour": 12, "minute": 33}
